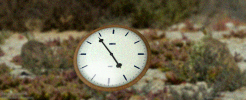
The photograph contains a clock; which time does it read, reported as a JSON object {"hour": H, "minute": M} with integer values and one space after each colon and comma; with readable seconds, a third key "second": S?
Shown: {"hour": 4, "minute": 54}
